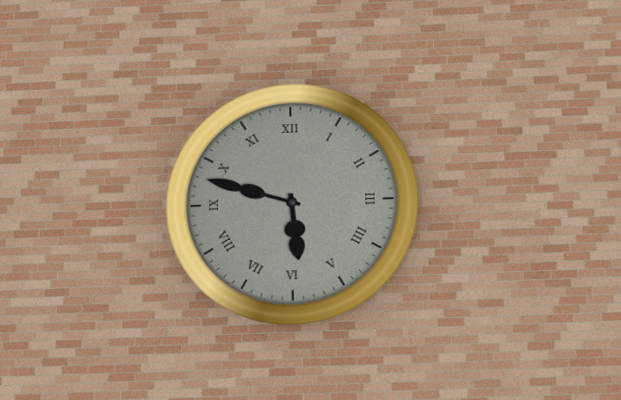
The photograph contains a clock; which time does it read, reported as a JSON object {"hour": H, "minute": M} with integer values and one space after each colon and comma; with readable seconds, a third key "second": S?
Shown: {"hour": 5, "minute": 48}
